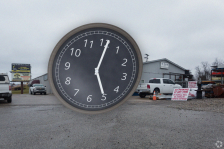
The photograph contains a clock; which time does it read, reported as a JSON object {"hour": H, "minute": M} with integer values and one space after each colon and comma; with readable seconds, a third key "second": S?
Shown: {"hour": 5, "minute": 1}
